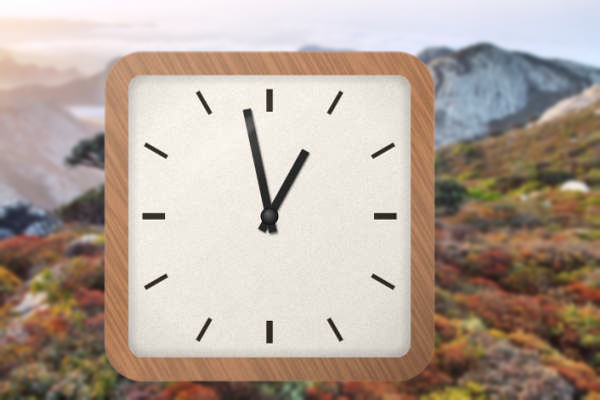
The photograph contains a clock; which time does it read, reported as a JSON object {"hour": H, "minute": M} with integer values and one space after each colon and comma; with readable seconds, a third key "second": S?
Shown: {"hour": 12, "minute": 58}
